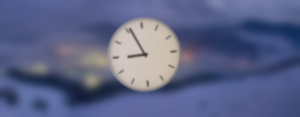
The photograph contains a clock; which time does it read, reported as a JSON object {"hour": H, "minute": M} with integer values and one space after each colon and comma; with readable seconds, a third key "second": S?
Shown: {"hour": 8, "minute": 56}
